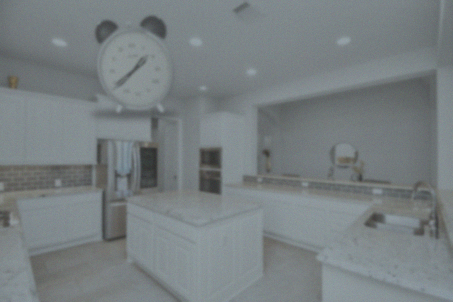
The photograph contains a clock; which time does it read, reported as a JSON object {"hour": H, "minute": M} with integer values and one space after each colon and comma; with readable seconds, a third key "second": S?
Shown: {"hour": 1, "minute": 39}
